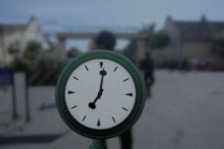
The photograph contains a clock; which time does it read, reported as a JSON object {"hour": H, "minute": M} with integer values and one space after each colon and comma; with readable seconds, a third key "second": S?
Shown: {"hour": 7, "minute": 1}
